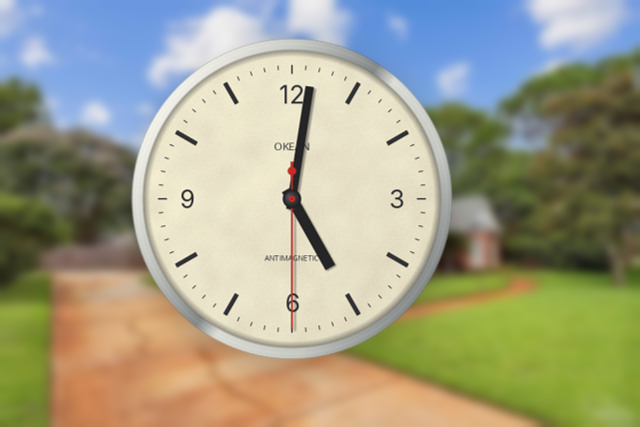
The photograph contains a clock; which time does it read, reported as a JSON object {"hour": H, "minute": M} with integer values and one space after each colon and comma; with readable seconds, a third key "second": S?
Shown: {"hour": 5, "minute": 1, "second": 30}
